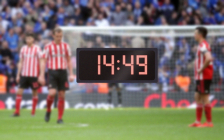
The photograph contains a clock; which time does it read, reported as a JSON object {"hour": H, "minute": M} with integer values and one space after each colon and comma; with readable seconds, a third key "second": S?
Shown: {"hour": 14, "minute": 49}
